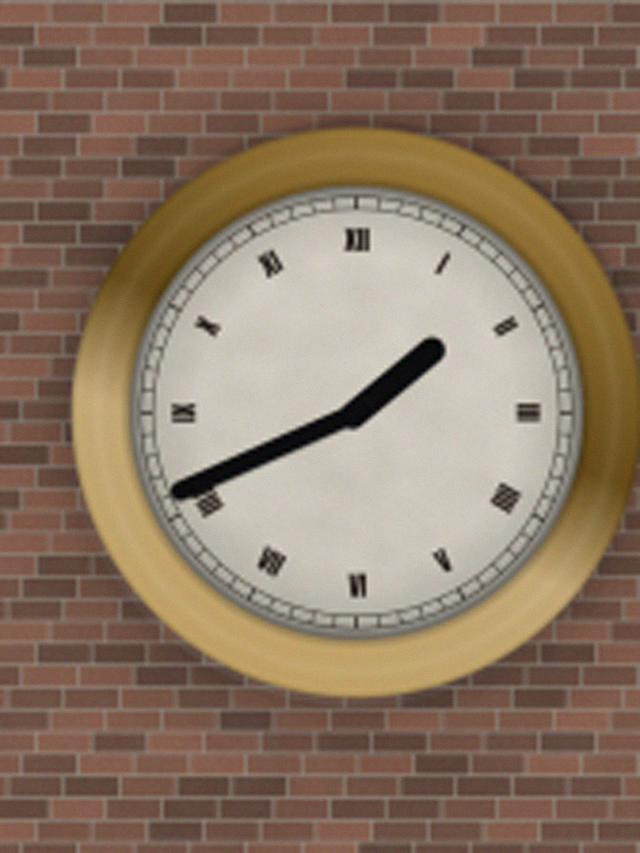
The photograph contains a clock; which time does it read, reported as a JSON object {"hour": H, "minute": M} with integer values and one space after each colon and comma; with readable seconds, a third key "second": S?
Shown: {"hour": 1, "minute": 41}
